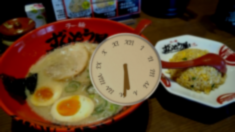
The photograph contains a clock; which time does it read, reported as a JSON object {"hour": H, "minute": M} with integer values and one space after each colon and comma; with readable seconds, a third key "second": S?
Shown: {"hour": 5, "minute": 29}
